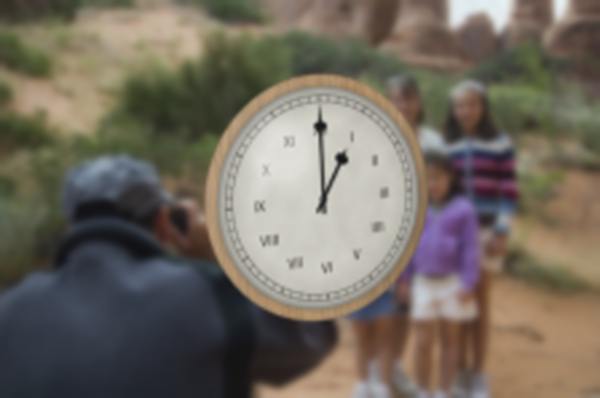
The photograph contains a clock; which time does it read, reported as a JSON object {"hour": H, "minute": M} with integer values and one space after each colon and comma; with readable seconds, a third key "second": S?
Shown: {"hour": 1, "minute": 0}
